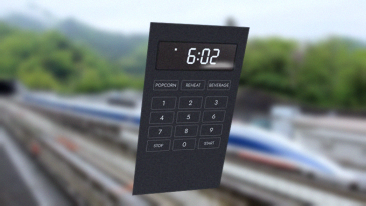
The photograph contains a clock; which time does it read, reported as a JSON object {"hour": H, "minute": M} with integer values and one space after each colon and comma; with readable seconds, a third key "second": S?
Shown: {"hour": 6, "minute": 2}
